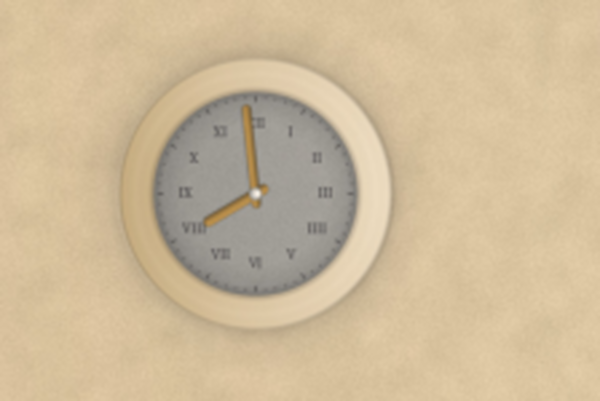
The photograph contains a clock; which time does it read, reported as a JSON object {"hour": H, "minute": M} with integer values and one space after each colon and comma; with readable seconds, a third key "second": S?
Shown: {"hour": 7, "minute": 59}
